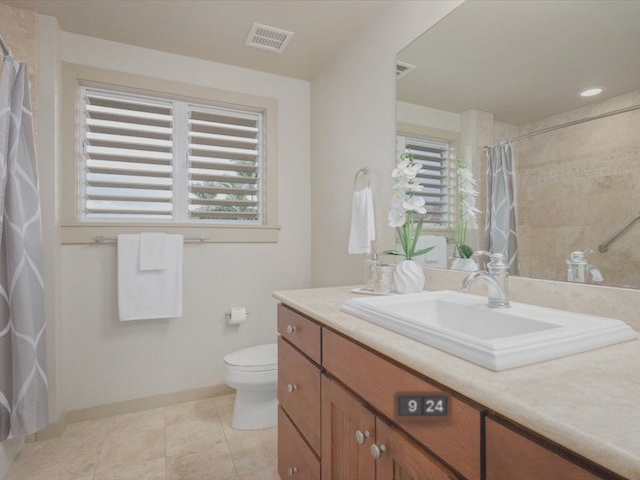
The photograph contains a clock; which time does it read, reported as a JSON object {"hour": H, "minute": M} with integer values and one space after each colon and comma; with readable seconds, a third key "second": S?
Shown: {"hour": 9, "minute": 24}
